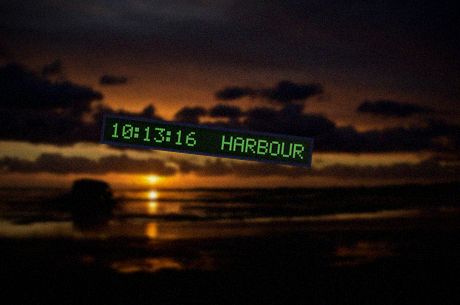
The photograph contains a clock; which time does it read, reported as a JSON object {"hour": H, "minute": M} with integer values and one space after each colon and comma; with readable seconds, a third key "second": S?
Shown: {"hour": 10, "minute": 13, "second": 16}
